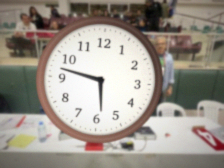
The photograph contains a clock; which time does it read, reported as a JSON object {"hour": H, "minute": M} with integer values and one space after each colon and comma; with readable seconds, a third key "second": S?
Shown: {"hour": 5, "minute": 47}
